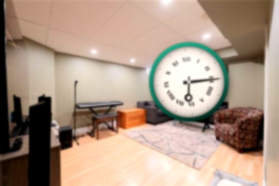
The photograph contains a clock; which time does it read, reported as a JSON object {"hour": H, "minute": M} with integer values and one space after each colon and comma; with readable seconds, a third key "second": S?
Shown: {"hour": 6, "minute": 15}
